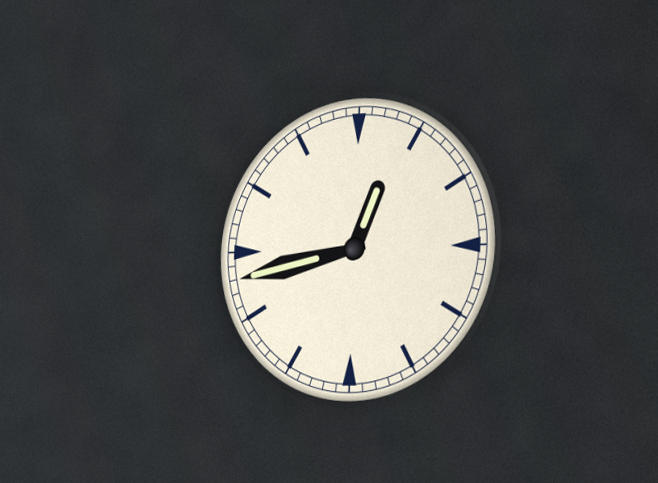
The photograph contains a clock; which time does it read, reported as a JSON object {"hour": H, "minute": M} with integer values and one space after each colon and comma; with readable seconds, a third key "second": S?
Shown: {"hour": 12, "minute": 43}
